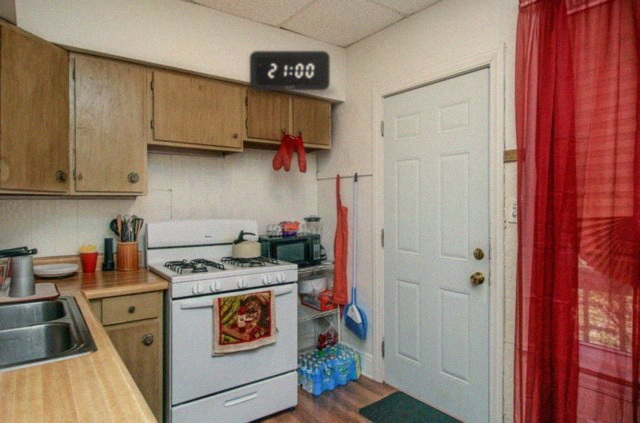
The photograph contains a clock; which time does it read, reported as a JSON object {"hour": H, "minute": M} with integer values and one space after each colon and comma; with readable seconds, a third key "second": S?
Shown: {"hour": 21, "minute": 0}
